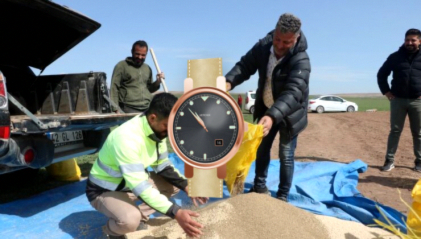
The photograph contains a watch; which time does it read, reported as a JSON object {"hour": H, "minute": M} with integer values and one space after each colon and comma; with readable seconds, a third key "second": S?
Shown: {"hour": 10, "minute": 53}
